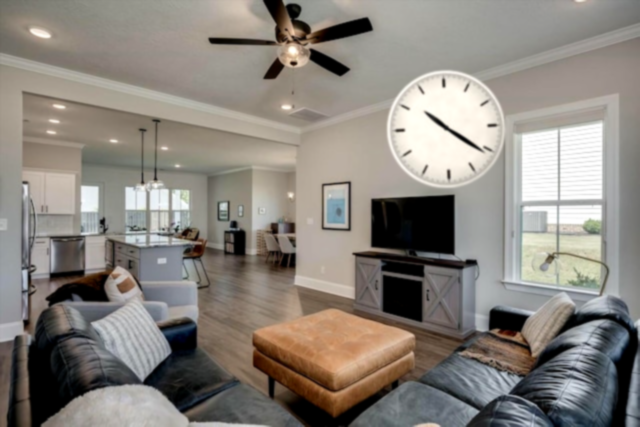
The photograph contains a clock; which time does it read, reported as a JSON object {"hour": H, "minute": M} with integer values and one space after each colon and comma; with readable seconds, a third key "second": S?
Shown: {"hour": 10, "minute": 21}
